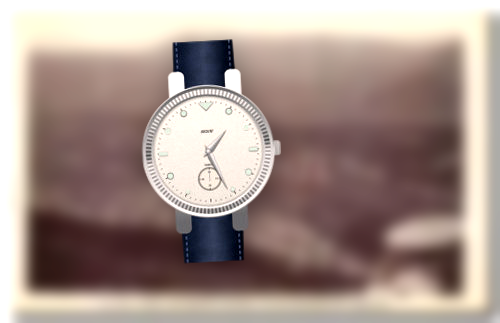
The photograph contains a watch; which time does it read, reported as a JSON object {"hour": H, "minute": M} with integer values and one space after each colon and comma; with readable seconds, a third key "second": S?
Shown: {"hour": 1, "minute": 26}
